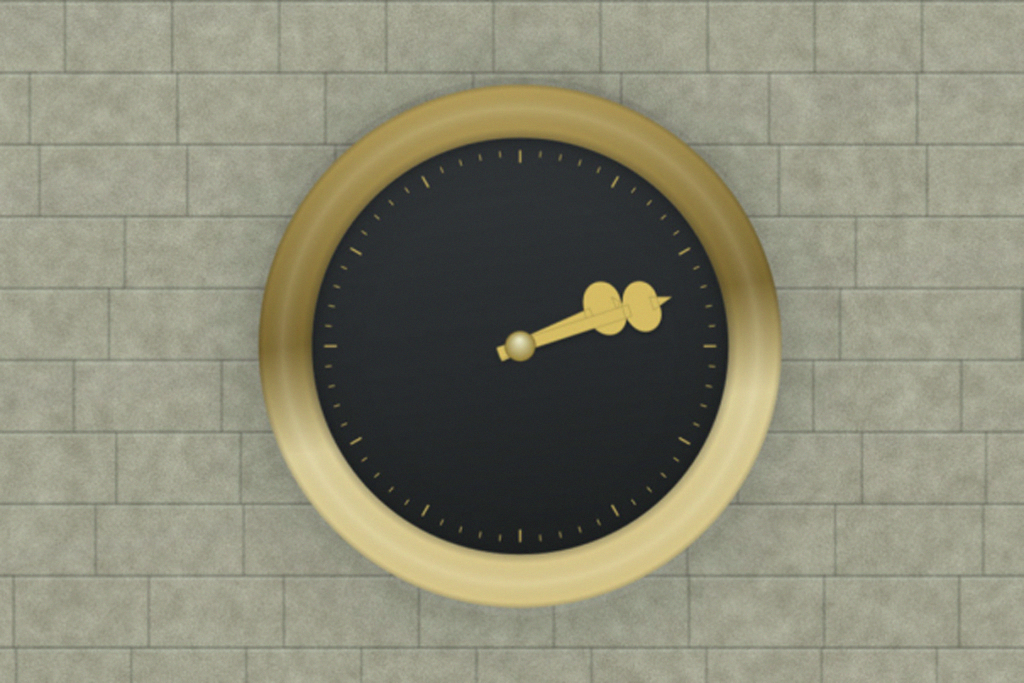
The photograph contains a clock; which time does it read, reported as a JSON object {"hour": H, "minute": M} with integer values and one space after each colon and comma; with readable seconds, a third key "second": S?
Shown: {"hour": 2, "minute": 12}
